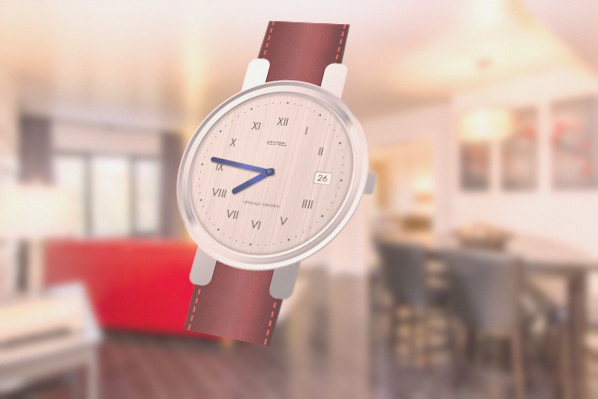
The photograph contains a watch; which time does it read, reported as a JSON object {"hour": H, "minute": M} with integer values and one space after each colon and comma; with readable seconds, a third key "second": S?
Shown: {"hour": 7, "minute": 46}
